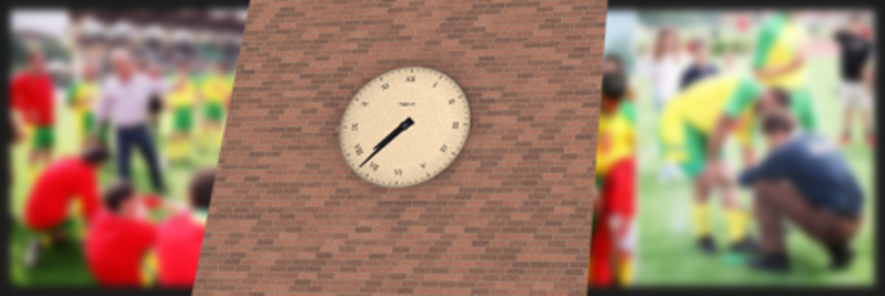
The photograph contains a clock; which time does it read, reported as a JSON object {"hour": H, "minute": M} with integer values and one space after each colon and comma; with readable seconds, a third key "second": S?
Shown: {"hour": 7, "minute": 37}
